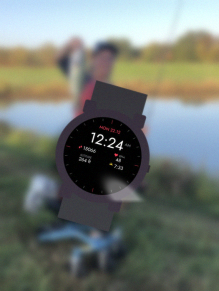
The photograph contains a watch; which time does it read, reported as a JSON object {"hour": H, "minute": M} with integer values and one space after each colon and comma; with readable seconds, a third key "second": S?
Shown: {"hour": 12, "minute": 24}
